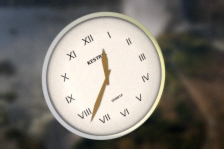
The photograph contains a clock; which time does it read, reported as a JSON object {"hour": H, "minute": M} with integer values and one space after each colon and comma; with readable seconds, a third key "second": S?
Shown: {"hour": 12, "minute": 38}
